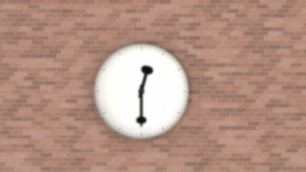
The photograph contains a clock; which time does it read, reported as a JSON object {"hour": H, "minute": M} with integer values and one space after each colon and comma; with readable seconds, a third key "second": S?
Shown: {"hour": 12, "minute": 30}
